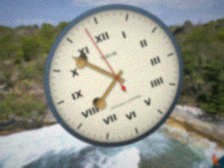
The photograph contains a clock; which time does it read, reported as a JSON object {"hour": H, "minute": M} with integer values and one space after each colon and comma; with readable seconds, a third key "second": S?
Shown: {"hour": 7, "minute": 52, "second": 58}
